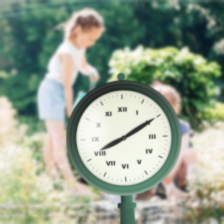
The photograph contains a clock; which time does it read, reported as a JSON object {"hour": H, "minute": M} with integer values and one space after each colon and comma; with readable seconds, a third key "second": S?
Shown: {"hour": 8, "minute": 10}
